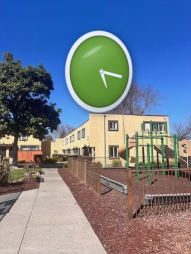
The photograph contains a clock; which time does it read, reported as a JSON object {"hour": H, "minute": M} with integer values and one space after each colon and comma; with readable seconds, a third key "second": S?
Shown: {"hour": 5, "minute": 17}
